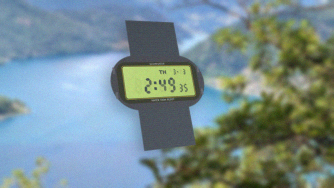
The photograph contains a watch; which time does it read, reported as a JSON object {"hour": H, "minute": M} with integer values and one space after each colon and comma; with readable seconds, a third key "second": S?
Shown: {"hour": 2, "minute": 49, "second": 35}
